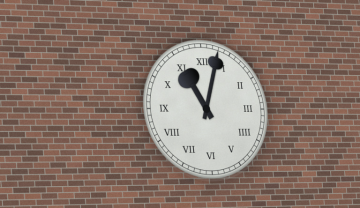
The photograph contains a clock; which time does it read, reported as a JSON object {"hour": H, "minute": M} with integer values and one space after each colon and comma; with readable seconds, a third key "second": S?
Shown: {"hour": 11, "minute": 3}
